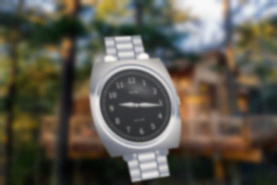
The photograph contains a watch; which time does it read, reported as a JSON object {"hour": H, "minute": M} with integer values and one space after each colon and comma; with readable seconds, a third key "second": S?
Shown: {"hour": 9, "minute": 16}
